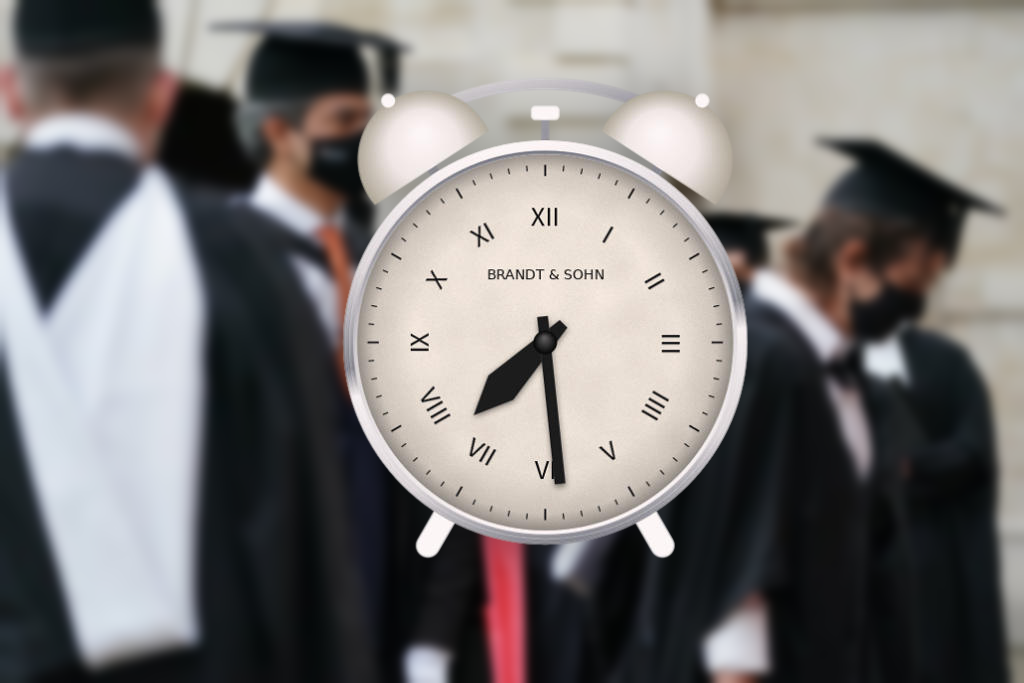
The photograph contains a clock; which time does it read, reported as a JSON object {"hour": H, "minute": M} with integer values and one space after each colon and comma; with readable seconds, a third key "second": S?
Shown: {"hour": 7, "minute": 29}
